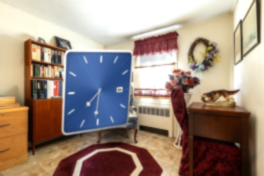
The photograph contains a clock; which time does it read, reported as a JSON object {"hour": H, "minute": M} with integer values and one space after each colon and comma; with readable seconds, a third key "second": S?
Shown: {"hour": 7, "minute": 31}
